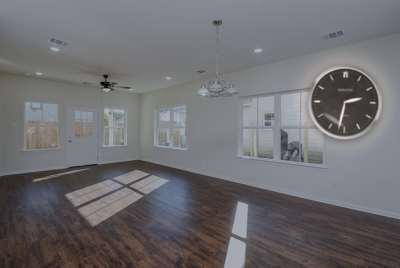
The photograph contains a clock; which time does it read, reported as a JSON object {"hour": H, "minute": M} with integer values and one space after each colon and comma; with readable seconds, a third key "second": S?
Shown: {"hour": 2, "minute": 32}
